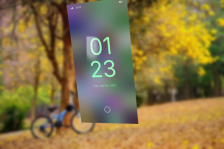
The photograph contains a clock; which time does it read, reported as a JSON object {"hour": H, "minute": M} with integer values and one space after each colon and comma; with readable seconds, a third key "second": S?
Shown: {"hour": 1, "minute": 23}
